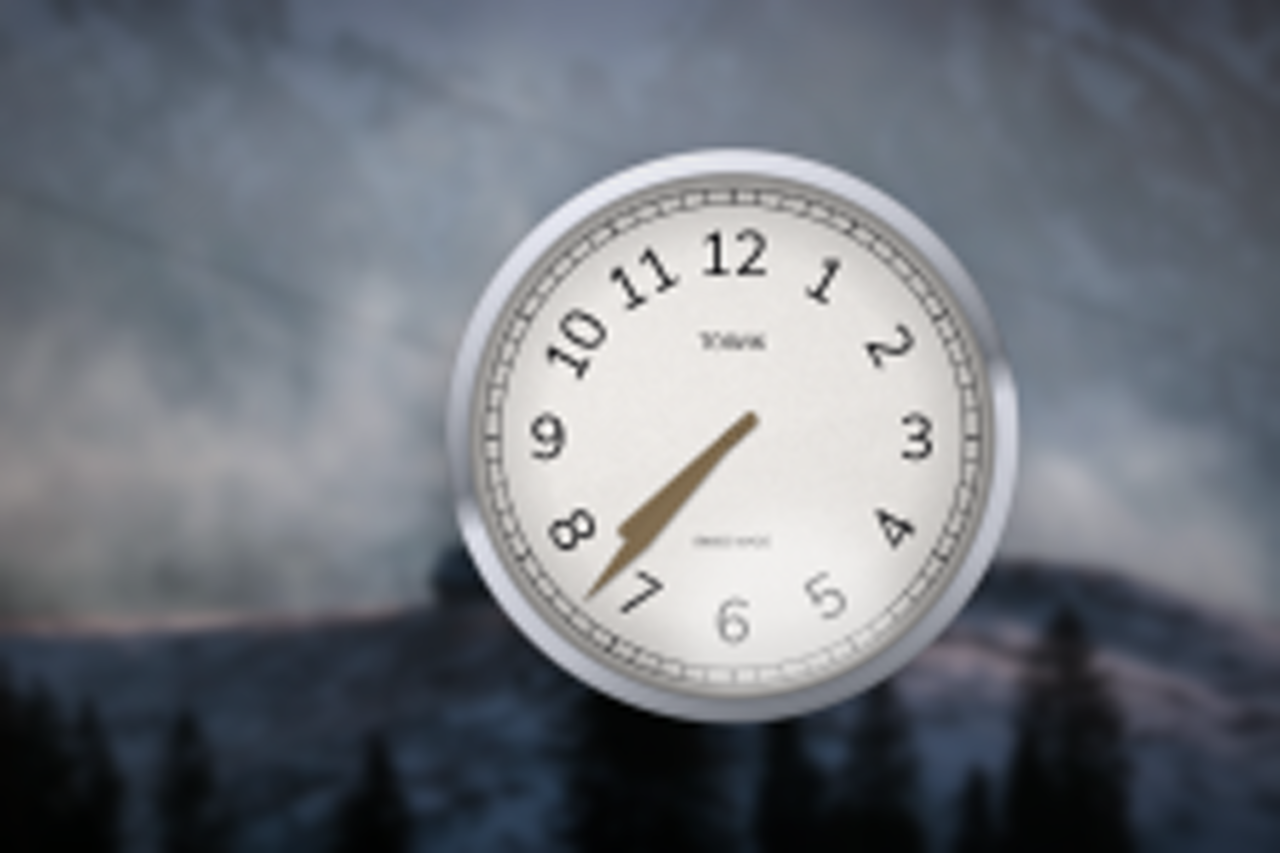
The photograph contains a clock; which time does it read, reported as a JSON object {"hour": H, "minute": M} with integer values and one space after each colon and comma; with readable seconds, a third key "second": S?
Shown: {"hour": 7, "minute": 37}
